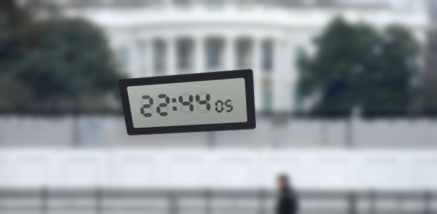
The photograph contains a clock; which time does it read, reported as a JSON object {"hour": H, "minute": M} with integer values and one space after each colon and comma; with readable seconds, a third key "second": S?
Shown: {"hour": 22, "minute": 44, "second": 5}
